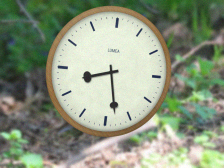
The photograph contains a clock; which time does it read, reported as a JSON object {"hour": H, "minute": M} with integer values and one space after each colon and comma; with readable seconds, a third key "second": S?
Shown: {"hour": 8, "minute": 28}
